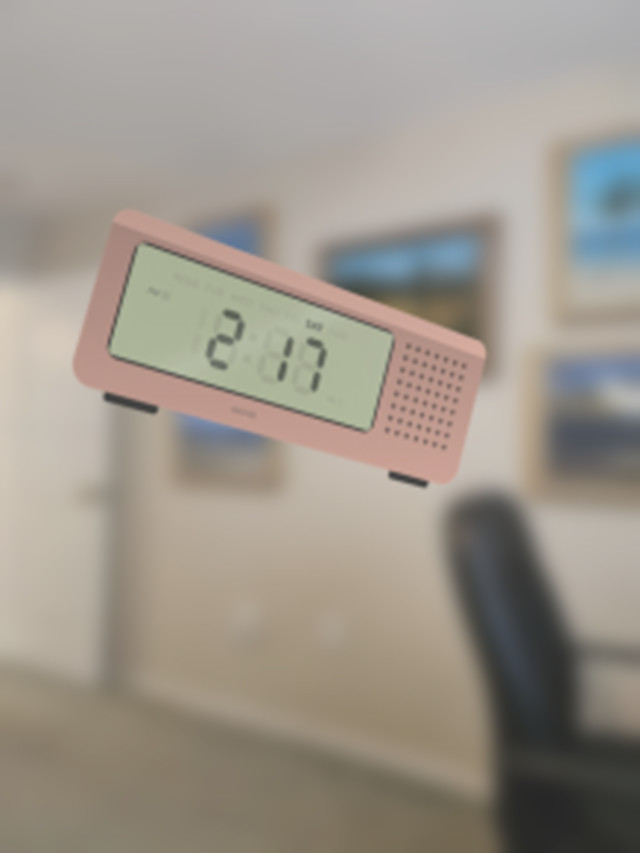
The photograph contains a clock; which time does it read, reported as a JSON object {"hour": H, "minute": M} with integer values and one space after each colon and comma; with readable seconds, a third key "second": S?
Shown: {"hour": 2, "minute": 17}
